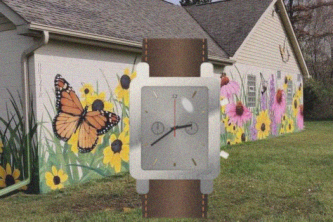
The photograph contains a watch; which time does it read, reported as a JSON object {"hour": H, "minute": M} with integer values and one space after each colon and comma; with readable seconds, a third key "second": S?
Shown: {"hour": 2, "minute": 39}
